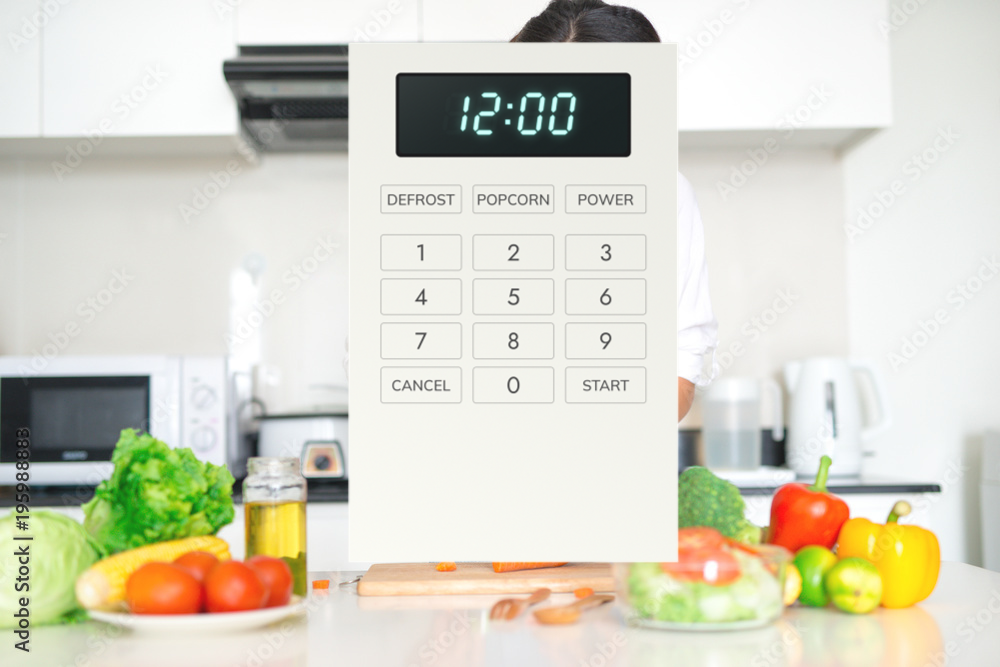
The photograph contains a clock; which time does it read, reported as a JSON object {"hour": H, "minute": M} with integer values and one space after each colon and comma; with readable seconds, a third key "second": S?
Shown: {"hour": 12, "minute": 0}
